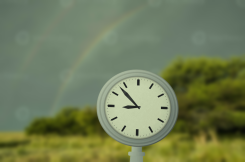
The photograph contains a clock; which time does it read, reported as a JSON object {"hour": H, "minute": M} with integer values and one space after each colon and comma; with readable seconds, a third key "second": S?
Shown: {"hour": 8, "minute": 53}
